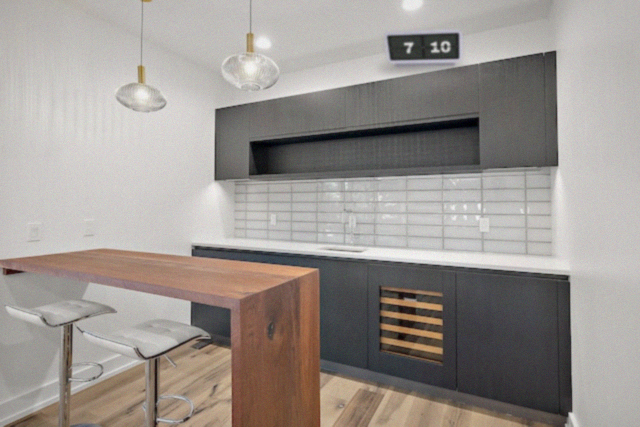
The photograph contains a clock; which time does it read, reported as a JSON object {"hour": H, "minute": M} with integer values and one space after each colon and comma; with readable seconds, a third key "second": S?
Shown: {"hour": 7, "minute": 10}
